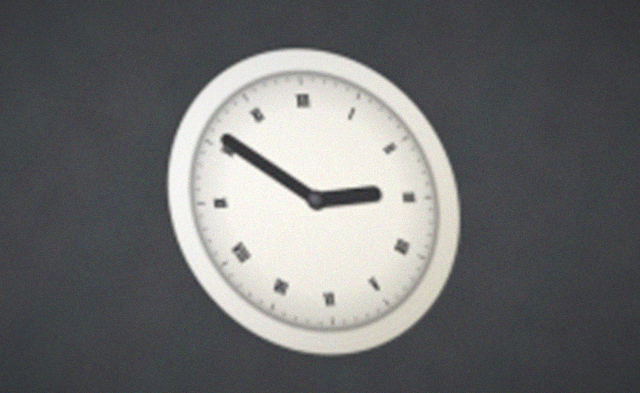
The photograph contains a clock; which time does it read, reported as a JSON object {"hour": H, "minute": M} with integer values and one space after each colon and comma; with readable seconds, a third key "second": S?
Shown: {"hour": 2, "minute": 51}
